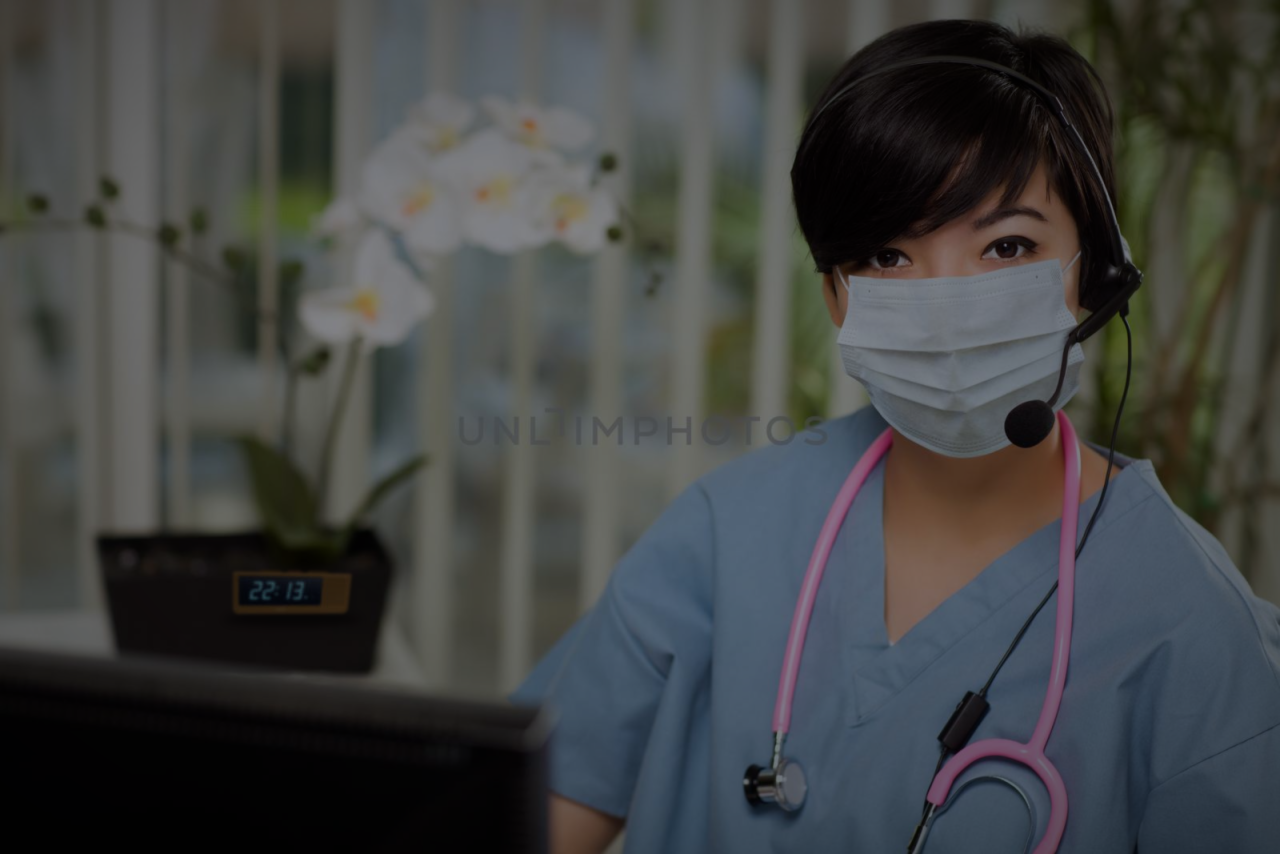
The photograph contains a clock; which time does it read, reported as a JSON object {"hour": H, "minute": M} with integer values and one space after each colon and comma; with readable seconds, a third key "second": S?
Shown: {"hour": 22, "minute": 13}
